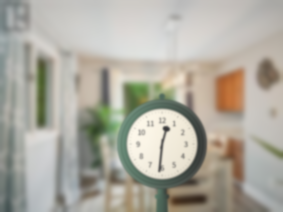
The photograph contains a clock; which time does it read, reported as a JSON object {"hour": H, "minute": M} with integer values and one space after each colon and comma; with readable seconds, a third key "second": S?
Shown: {"hour": 12, "minute": 31}
